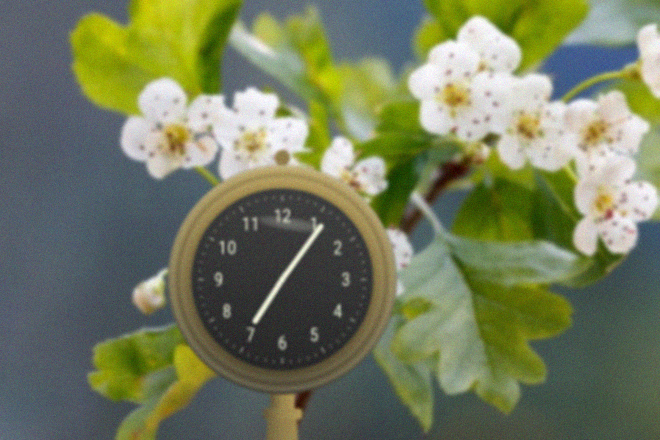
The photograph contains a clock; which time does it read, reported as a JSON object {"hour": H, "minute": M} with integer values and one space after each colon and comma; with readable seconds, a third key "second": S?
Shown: {"hour": 7, "minute": 6}
